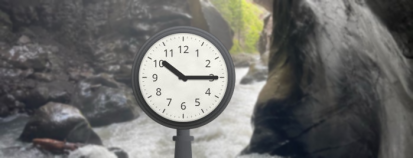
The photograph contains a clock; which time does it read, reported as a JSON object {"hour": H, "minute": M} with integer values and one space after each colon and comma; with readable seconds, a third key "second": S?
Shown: {"hour": 10, "minute": 15}
